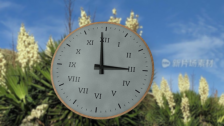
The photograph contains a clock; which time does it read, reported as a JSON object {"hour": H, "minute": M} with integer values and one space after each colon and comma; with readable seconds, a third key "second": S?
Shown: {"hour": 2, "minute": 59}
